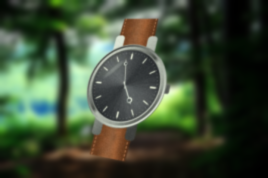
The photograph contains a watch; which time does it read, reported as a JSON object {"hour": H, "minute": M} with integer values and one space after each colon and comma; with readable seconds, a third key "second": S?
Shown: {"hour": 4, "minute": 58}
